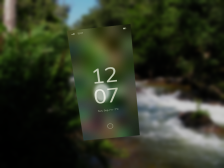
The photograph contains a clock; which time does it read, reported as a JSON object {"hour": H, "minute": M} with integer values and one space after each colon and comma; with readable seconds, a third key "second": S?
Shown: {"hour": 12, "minute": 7}
